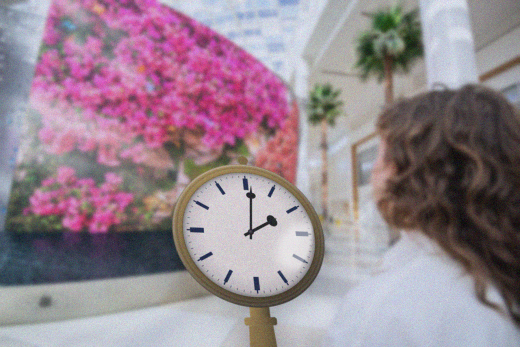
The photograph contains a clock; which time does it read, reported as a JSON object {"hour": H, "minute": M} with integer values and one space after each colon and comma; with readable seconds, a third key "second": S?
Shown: {"hour": 2, "minute": 1}
